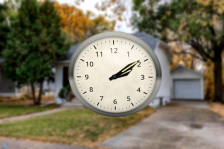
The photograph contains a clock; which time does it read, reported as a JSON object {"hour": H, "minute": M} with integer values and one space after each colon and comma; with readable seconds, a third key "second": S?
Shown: {"hour": 2, "minute": 9}
